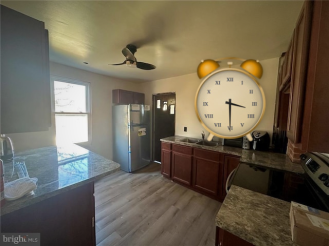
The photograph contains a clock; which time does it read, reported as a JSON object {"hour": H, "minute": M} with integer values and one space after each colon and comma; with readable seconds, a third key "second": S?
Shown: {"hour": 3, "minute": 30}
